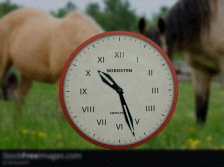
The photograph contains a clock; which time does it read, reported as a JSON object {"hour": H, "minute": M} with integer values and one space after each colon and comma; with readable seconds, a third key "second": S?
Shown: {"hour": 10, "minute": 27}
